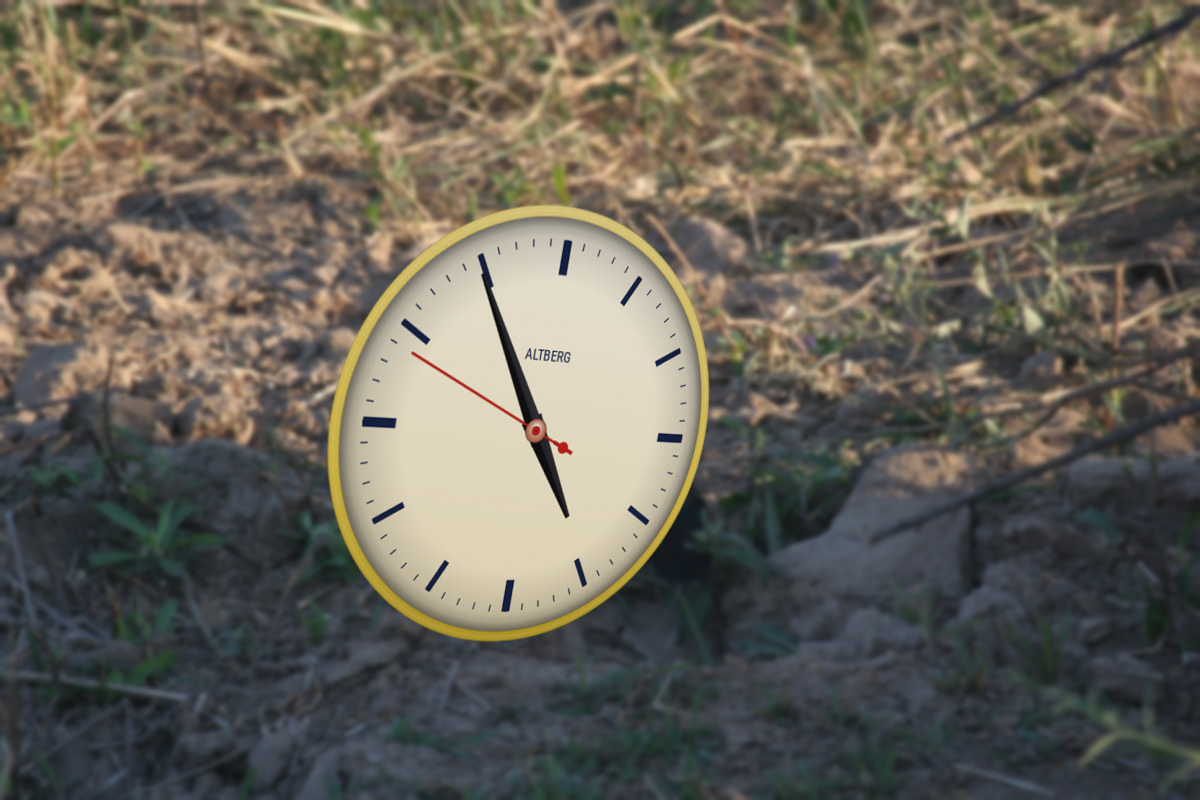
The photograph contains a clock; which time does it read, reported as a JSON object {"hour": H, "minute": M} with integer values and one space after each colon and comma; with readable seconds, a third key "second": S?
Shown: {"hour": 4, "minute": 54, "second": 49}
